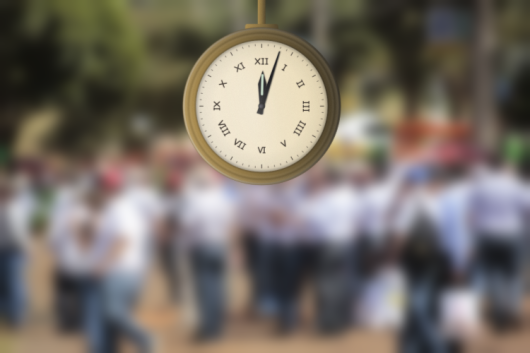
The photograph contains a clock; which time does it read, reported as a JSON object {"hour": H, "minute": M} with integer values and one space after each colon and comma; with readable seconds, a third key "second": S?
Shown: {"hour": 12, "minute": 3}
